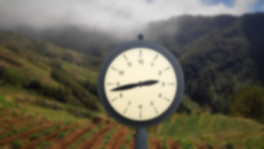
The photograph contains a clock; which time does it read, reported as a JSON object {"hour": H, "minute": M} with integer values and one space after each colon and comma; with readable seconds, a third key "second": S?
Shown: {"hour": 2, "minute": 43}
